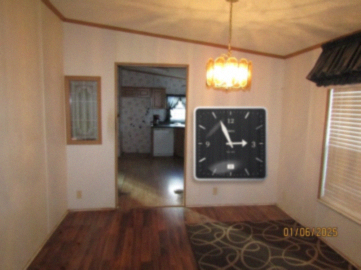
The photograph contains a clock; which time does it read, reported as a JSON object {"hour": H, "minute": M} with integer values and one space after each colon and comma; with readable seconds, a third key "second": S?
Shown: {"hour": 2, "minute": 56}
